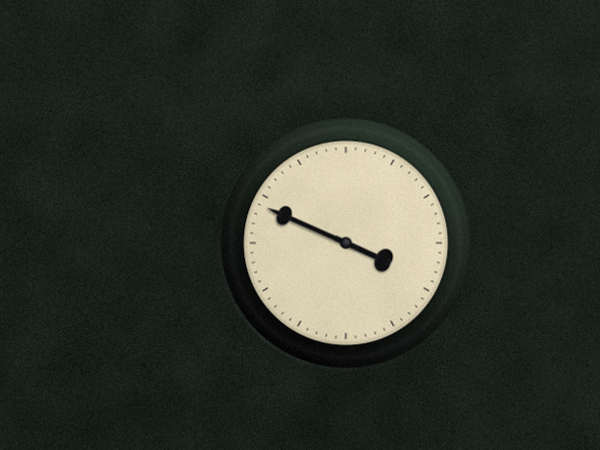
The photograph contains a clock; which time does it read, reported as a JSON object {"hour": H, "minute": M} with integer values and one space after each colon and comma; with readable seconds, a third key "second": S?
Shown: {"hour": 3, "minute": 49}
